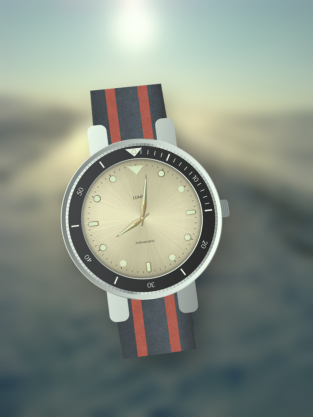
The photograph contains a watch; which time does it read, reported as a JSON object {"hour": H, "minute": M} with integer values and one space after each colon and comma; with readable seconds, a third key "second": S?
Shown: {"hour": 8, "minute": 2}
